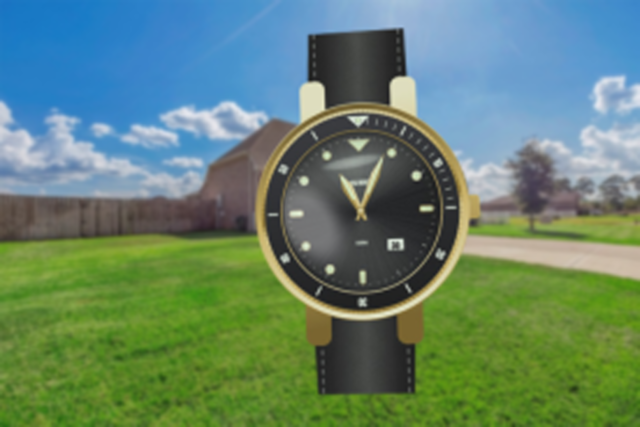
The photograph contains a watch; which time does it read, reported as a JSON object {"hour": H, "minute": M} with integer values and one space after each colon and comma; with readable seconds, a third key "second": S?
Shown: {"hour": 11, "minute": 4}
